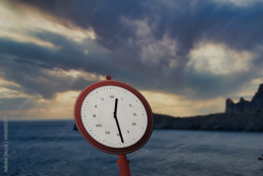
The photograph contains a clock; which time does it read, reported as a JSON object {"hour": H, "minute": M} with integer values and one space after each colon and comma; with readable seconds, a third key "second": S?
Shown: {"hour": 12, "minute": 29}
